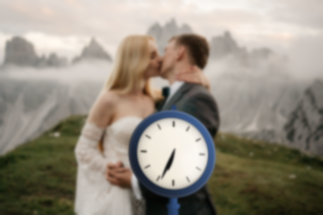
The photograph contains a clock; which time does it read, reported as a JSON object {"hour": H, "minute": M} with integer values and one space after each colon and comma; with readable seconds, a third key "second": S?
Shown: {"hour": 6, "minute": 34}
